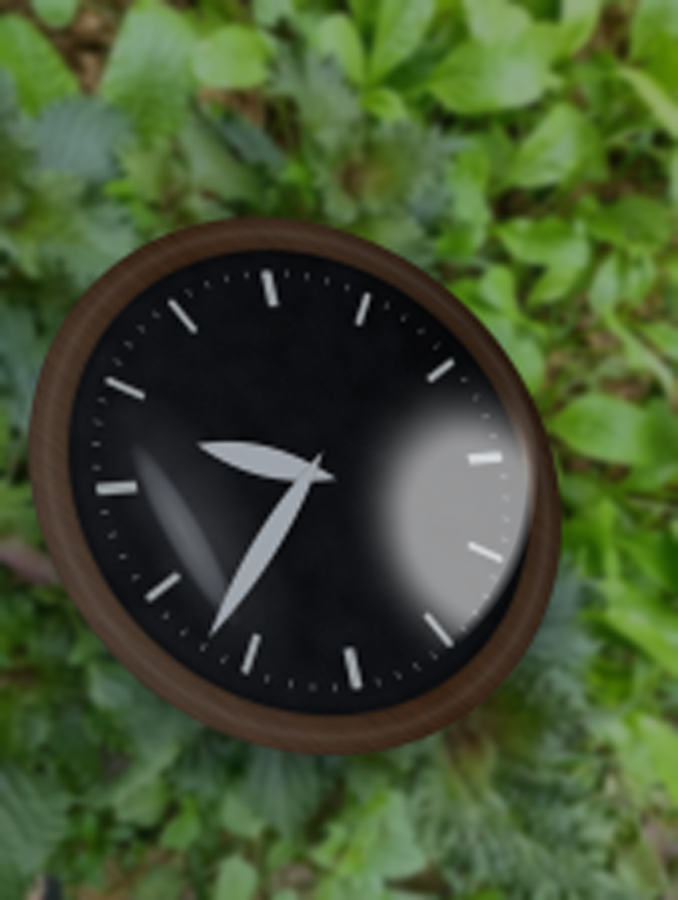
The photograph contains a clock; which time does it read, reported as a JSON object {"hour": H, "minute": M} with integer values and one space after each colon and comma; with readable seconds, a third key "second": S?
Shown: {"hour": 9, "minute": 37}
